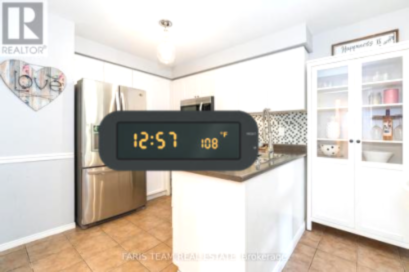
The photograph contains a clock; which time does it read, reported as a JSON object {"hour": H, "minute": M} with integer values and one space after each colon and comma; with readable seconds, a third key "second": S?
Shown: {"hour": 12, "minute": 57}
